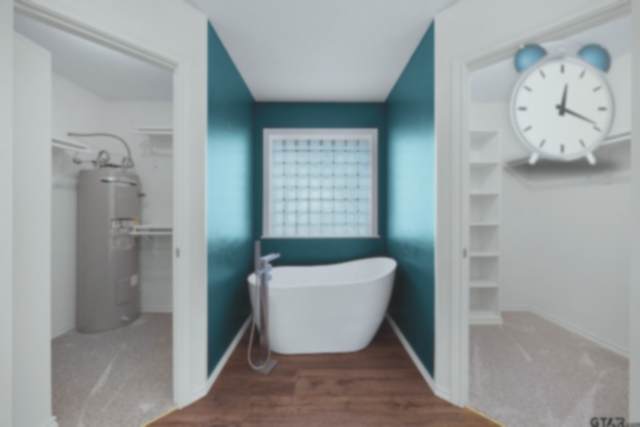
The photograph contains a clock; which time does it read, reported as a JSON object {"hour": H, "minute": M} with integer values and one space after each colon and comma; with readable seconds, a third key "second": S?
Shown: {"hour": 12, "minute": 19}
